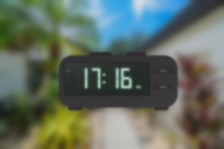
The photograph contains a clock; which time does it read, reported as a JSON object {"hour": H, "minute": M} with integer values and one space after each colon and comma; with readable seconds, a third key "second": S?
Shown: {"hour": 17, "minute": 16}
